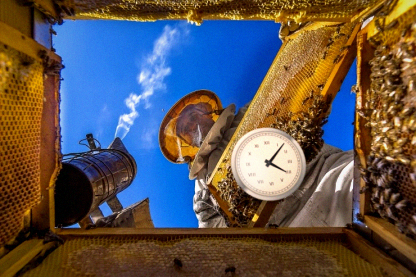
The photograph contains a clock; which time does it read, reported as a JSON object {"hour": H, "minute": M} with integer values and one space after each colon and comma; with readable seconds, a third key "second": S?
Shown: {"hour": 4, "minute": 7}
